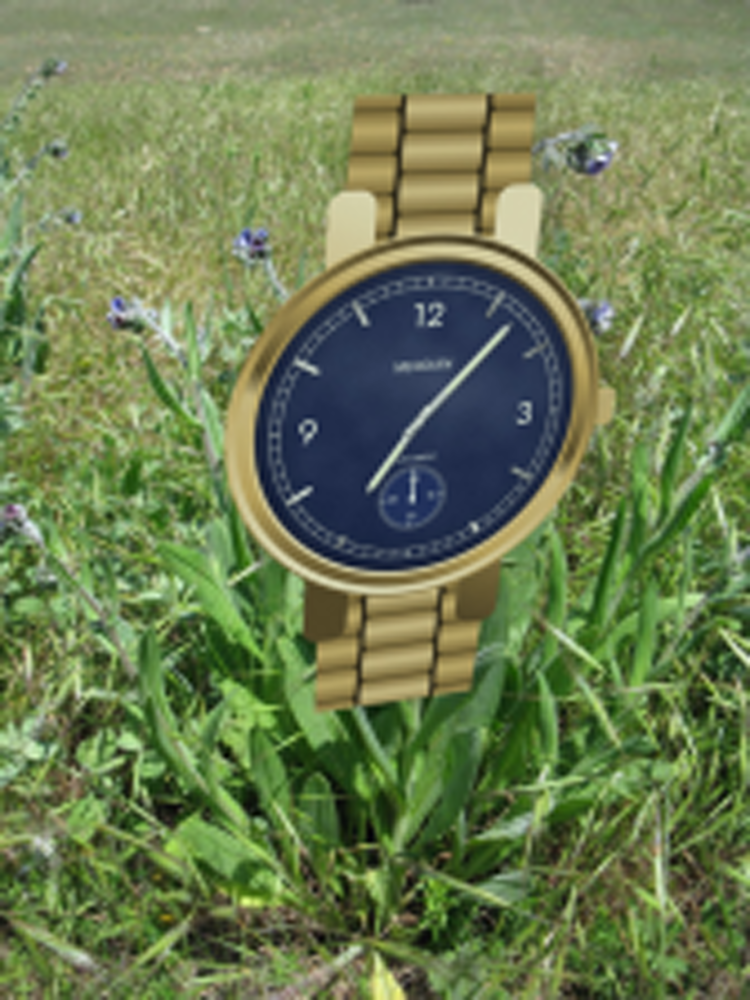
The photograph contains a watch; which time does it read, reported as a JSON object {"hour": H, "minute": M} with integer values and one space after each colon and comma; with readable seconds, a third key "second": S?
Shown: {"hour": 7, "minute": 7}
